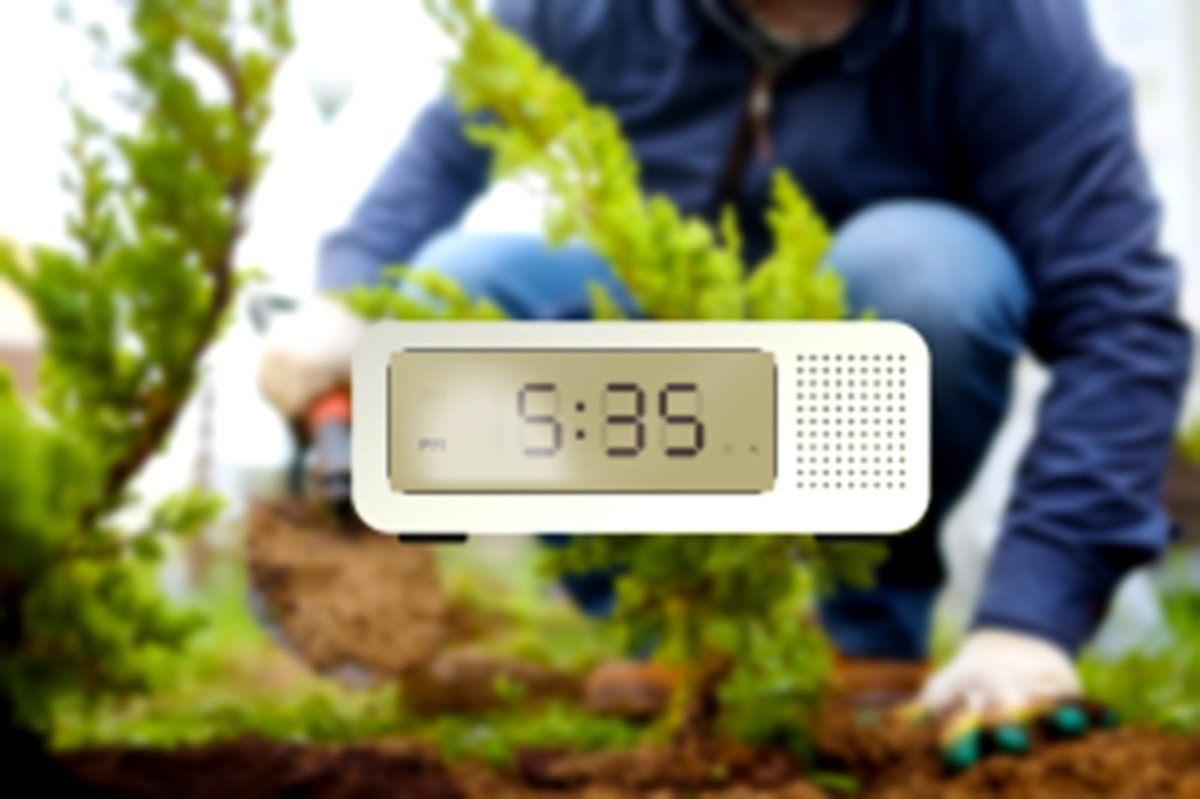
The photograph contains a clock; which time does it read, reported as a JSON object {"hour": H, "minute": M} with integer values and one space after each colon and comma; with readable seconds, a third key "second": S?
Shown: {"hour": 5, "minute": 35}
